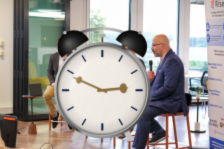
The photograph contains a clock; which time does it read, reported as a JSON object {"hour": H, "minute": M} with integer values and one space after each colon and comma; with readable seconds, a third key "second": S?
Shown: {"hour": 2, "minute": 49}
